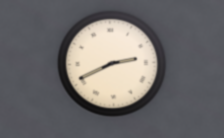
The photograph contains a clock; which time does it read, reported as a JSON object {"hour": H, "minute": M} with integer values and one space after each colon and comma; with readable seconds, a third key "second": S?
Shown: {"hour": 2, "minute": 41}
